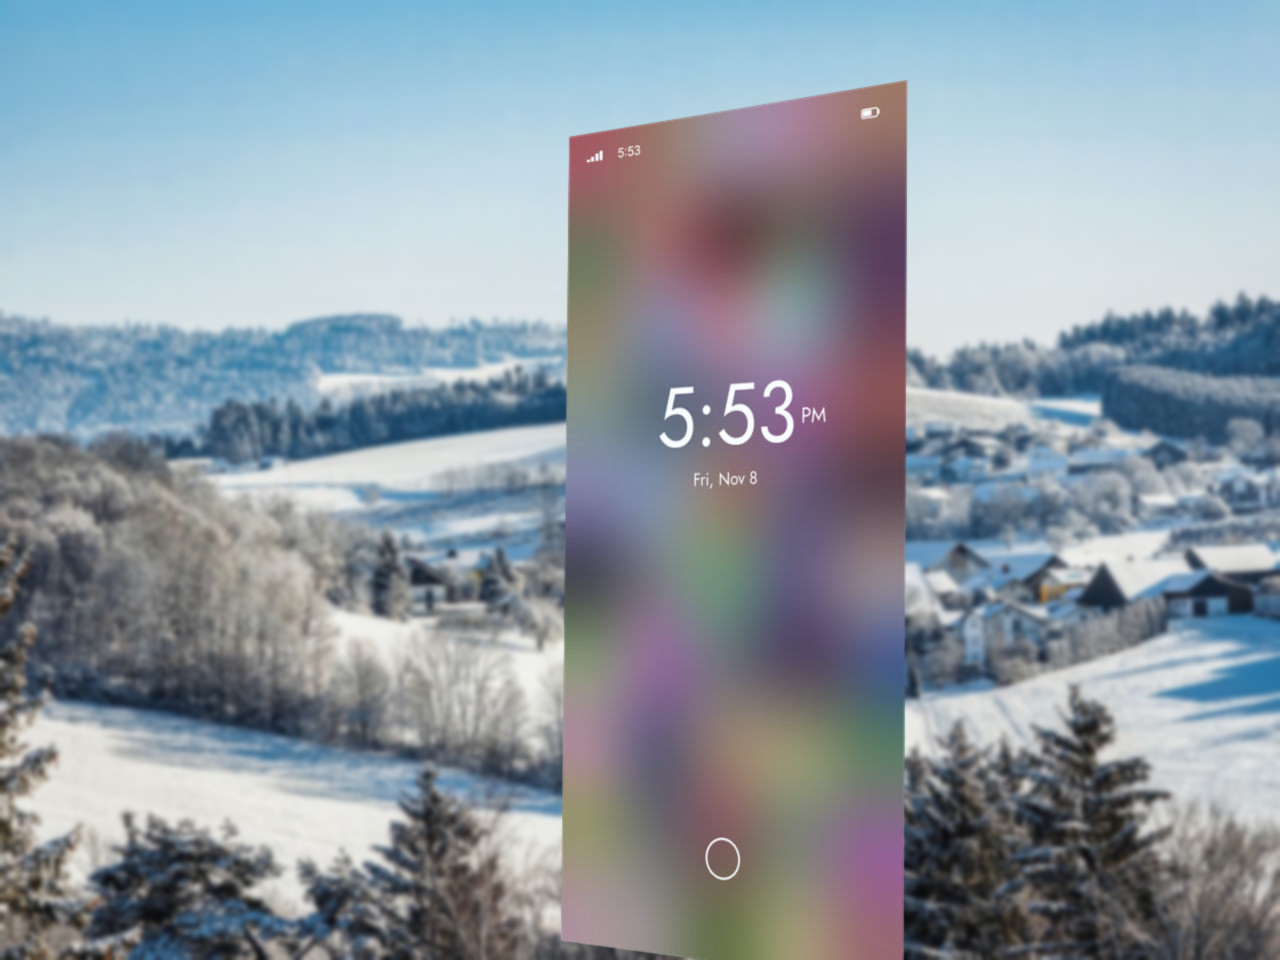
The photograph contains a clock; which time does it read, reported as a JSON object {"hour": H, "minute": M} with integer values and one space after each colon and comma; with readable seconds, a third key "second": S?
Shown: {"hour": 5, "minute": 53}
